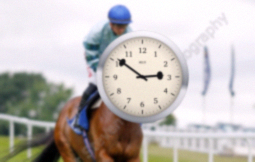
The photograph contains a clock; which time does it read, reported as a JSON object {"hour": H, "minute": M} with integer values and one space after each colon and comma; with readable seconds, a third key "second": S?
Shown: {"hour": 2, "minute": 51}
